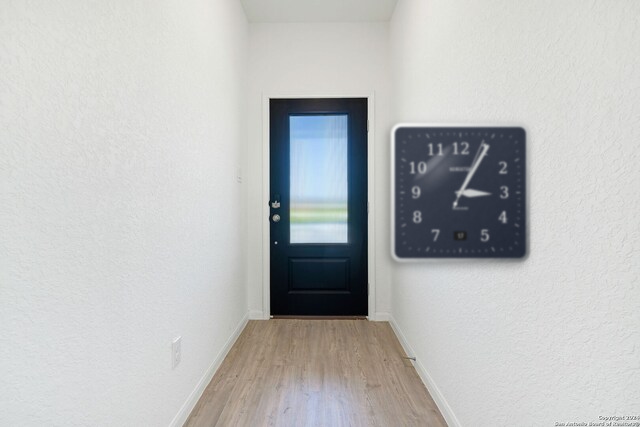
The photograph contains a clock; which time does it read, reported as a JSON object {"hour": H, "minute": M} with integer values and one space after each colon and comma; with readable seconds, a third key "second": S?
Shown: {"hour": 3, "minute": 5, "second": 4}
